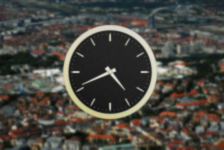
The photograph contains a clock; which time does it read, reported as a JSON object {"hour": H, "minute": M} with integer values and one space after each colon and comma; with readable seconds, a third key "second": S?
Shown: {"hour": 4, "minute": 41}
